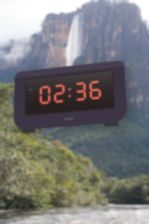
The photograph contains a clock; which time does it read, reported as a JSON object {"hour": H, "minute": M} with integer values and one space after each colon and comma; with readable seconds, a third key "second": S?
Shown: {"hour": 2, "minute": 36}
